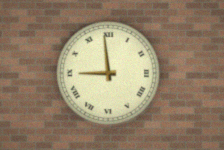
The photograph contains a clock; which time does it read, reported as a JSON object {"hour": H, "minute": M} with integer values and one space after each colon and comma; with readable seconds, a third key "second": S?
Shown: {"hour": 8, "minute": 59}
